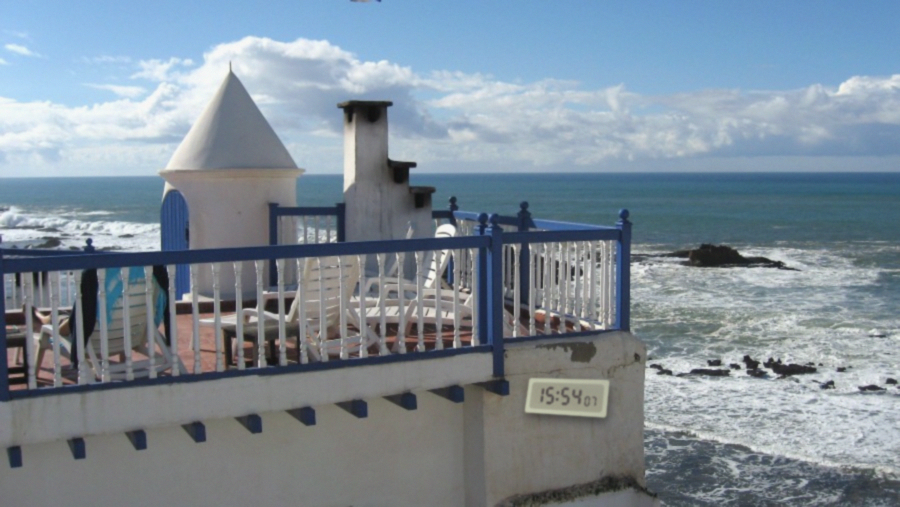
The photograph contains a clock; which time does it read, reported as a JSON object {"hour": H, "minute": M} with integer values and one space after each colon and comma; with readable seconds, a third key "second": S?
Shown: {"hour": 15, "minute": 54}
